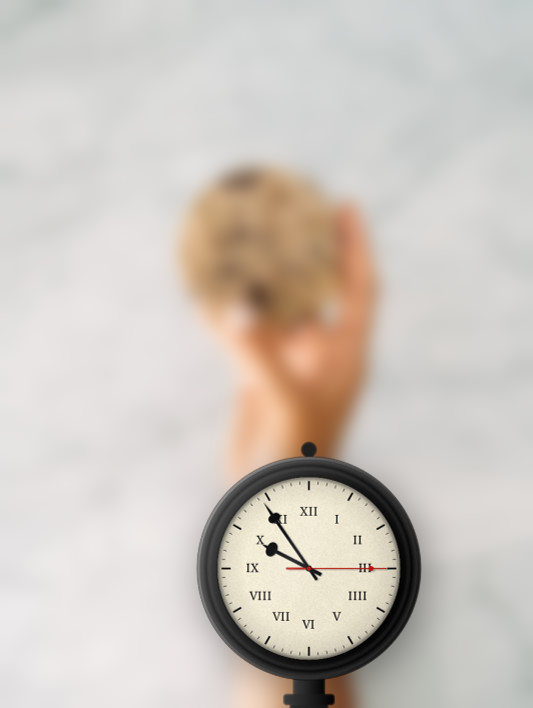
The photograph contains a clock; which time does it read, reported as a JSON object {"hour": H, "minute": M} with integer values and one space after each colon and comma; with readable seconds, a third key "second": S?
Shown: {"hour": 9, "minute": 54, "second": 15}
